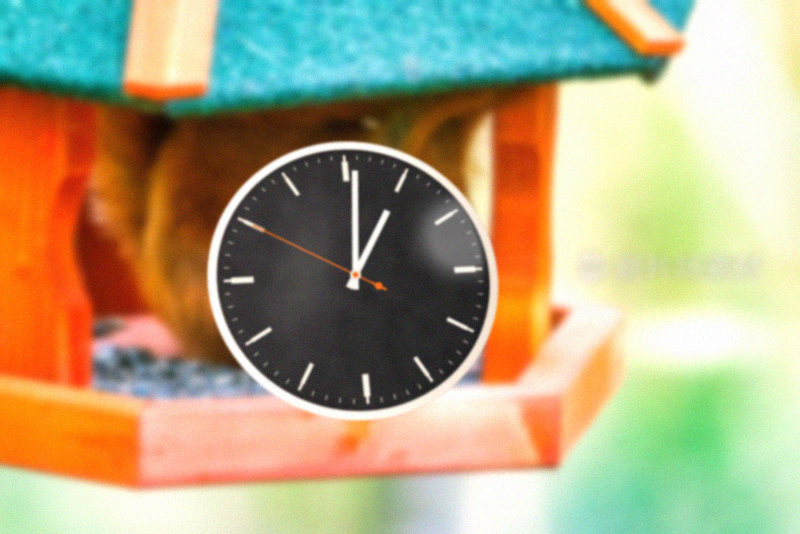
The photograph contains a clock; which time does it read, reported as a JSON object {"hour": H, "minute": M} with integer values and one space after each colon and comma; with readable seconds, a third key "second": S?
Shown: {"hour": 1, "minute": 0, "second": 50}
